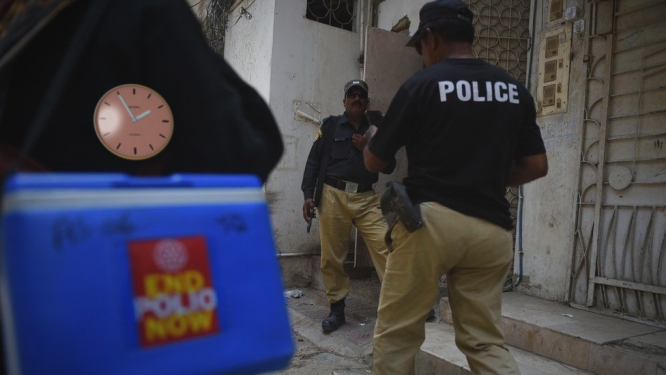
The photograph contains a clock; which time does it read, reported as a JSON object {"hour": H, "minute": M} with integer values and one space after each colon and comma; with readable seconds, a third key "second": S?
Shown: {"hour": 1, "minute": 55}
